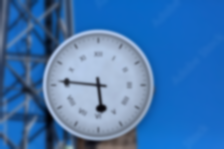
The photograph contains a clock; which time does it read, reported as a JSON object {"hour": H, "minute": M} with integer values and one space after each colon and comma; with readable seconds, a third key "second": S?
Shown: {"hour": 5, "minute": 46}
